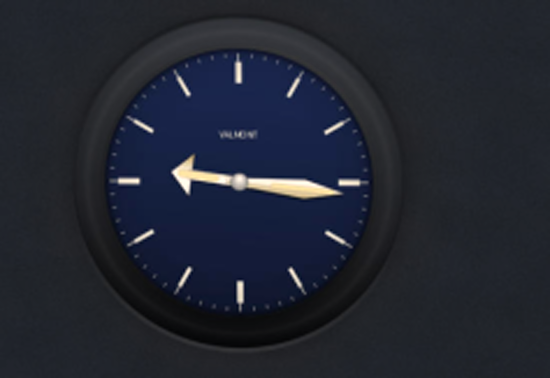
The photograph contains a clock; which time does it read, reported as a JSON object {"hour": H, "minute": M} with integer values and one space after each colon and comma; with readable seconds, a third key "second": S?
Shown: {"hour": 9, "minute": 16}
